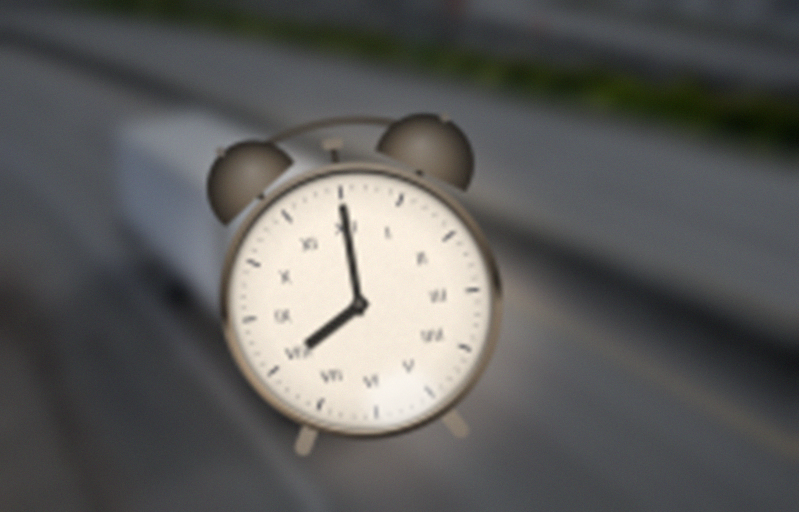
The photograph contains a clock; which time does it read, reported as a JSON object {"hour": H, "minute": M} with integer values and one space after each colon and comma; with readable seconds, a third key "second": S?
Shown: {"hour": 8, "minute": 0}
